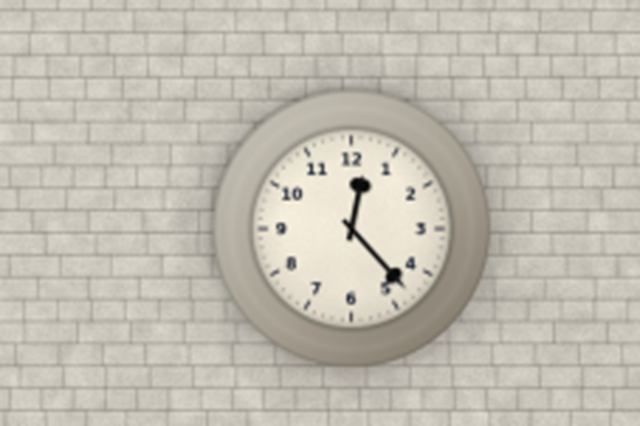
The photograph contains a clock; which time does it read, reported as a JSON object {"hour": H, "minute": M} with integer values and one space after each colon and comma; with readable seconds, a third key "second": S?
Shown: {"hour": 12, "minute": 23}
